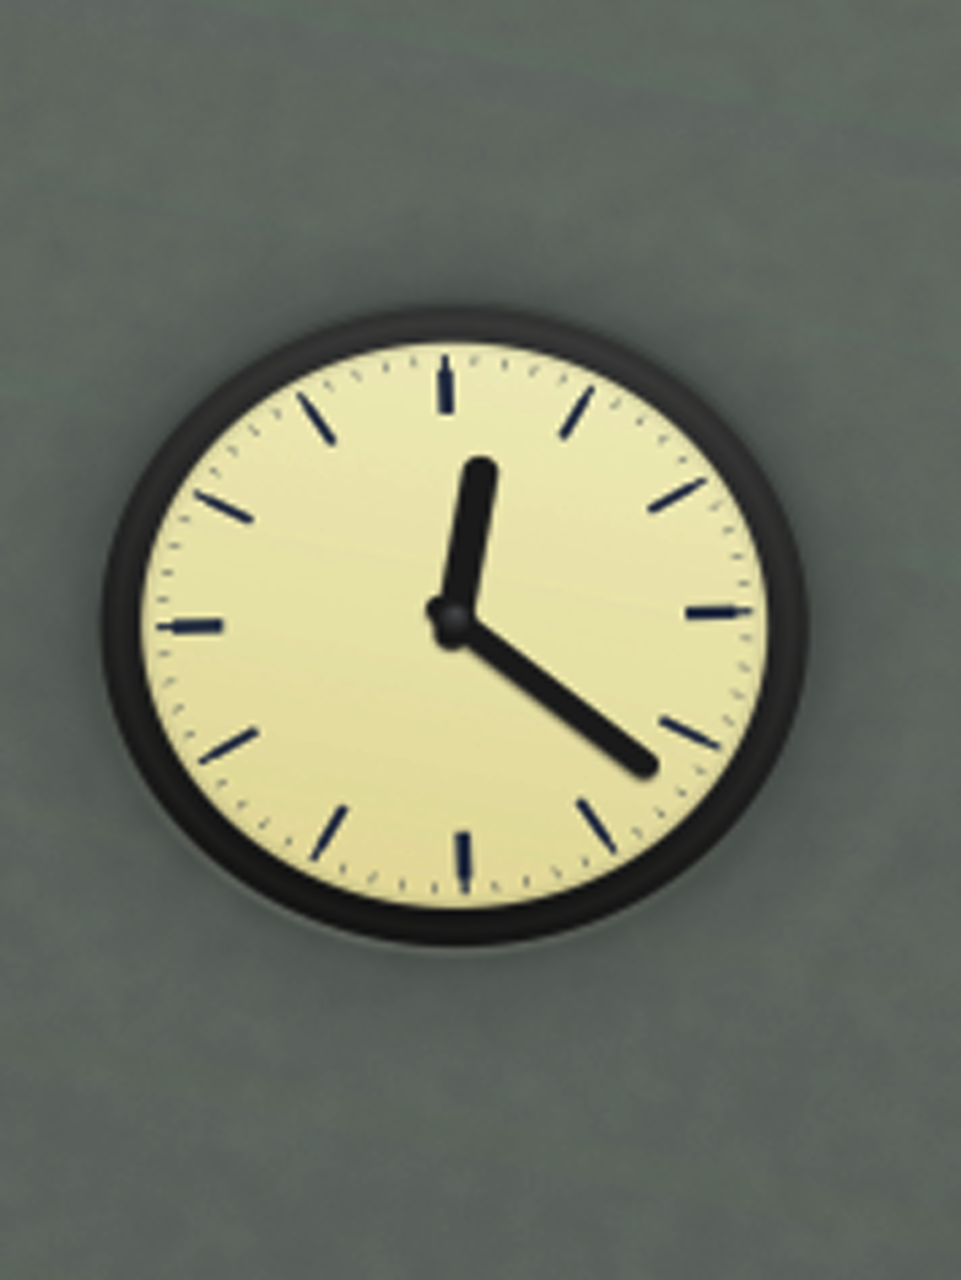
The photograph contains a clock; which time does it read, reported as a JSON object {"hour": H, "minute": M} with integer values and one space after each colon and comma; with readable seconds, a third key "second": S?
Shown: {"hour": 12, "minute": 22}
